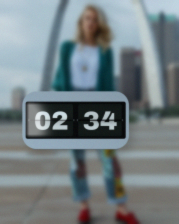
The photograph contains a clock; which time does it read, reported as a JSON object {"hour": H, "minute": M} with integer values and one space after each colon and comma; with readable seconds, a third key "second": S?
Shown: {"hour": 2, "minute": 34}
